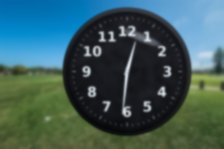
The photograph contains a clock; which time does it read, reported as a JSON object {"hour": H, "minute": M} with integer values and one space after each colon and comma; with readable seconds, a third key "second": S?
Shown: {"hour": 12, "minute": 31}
